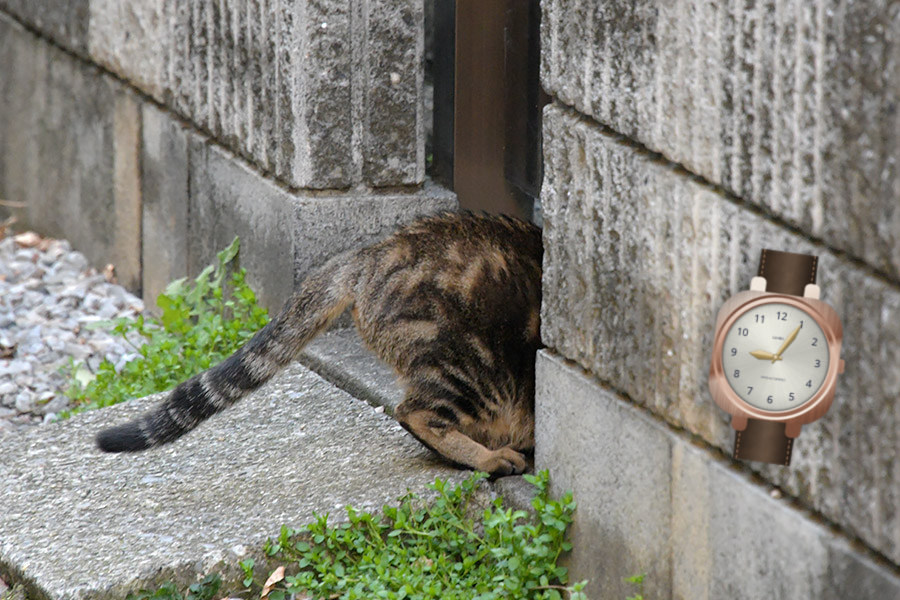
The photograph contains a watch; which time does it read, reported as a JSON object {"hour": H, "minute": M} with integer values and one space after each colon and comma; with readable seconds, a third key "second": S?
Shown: {"hour": 9, "minute": 5}
